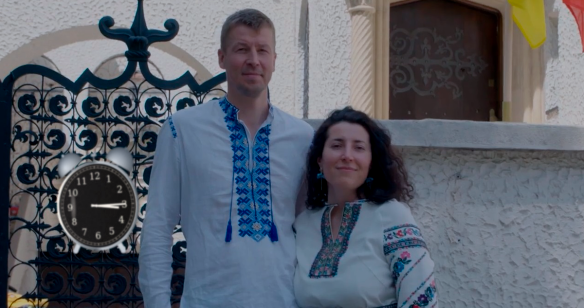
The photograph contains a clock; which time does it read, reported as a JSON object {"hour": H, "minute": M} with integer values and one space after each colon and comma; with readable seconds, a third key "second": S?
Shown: {"hour": 3, "minute": 15}
